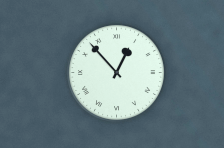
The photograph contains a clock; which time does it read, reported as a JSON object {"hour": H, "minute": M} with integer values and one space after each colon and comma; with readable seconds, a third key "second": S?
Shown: {"hour": 12, "minute": 53}
